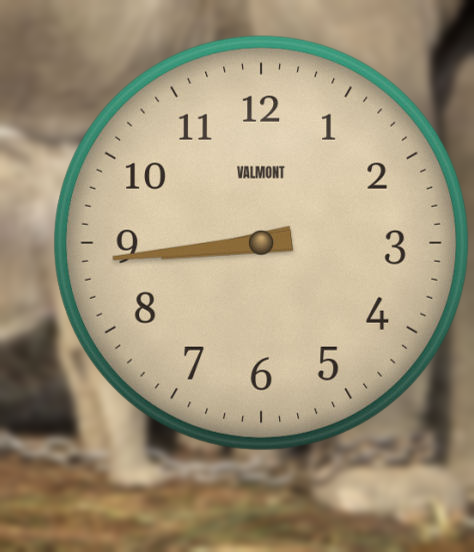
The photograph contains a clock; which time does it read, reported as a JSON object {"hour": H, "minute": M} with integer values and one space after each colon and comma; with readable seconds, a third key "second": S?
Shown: {"hour": 8, "minute": 44}
